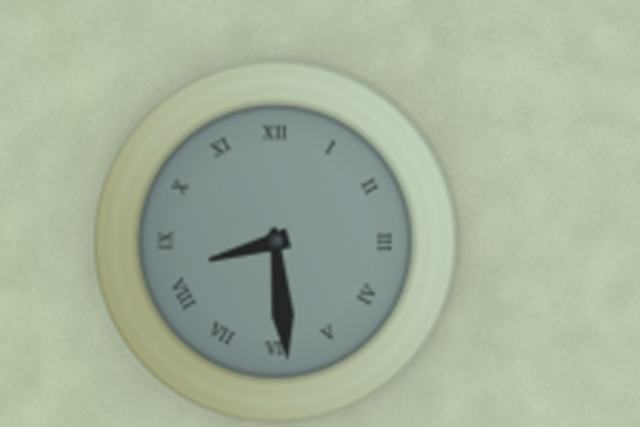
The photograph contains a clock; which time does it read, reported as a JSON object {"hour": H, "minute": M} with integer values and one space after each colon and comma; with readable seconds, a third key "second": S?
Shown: {"hour": 8, "minute": 29}
